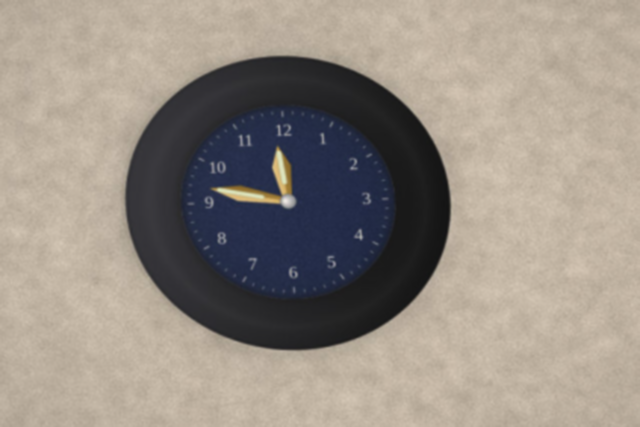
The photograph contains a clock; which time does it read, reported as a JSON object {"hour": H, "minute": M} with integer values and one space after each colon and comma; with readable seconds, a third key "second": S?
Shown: {"hour": 11, "minute": 47}
